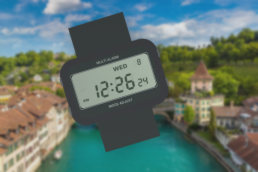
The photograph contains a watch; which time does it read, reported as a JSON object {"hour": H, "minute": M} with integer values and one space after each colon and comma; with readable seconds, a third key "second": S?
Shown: {"hour": 12, "minute": 26}
